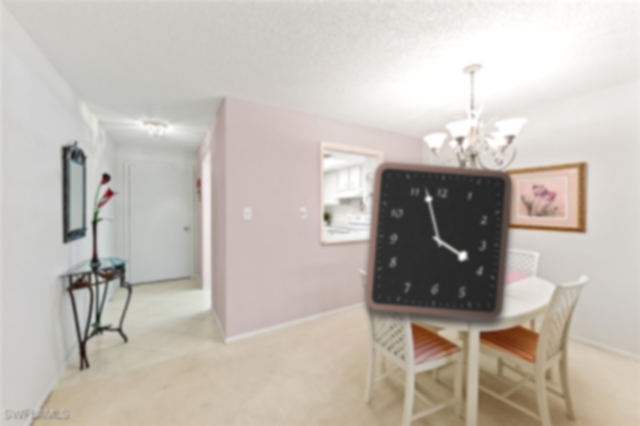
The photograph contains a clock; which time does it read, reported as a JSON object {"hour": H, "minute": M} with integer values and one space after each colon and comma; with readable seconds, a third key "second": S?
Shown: {"hour": 3, "minute": 57}
